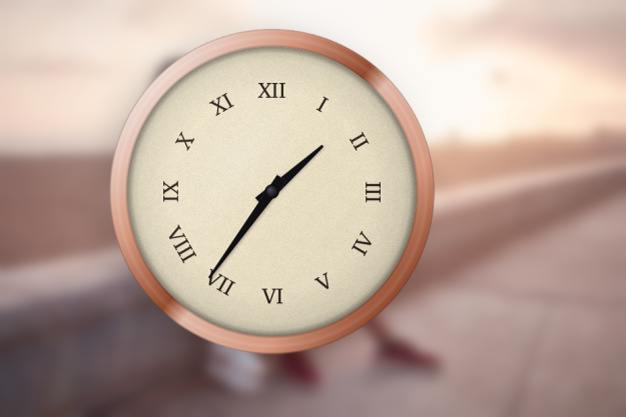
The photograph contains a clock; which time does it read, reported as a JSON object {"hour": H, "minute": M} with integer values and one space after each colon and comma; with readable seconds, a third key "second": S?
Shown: {"hour": 1, "minute": 36}
